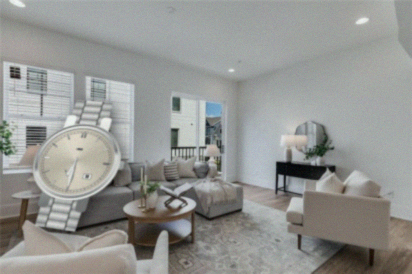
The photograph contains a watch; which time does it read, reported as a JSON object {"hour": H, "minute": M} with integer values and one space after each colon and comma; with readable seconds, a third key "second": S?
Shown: {"hour": 6, "minute": 30}
